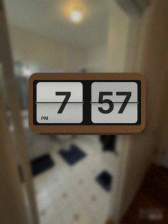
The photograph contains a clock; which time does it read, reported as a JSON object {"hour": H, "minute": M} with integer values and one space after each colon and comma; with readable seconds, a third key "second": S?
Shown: {"hour": 7, "minute": 57}
